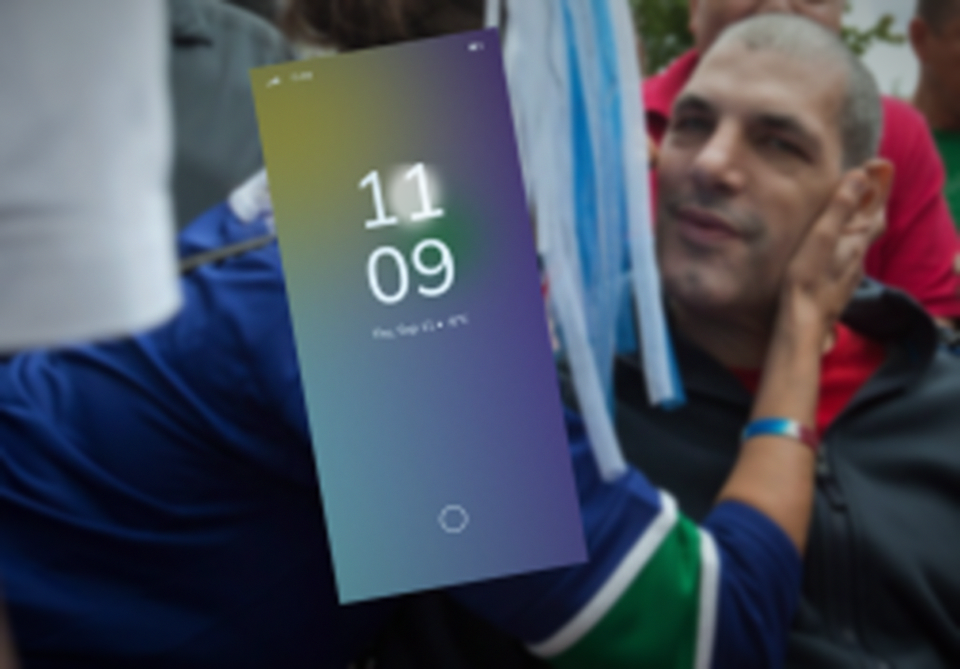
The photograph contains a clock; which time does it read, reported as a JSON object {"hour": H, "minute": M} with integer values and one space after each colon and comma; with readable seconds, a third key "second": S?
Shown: {"hour": 11, "minute": 9}
